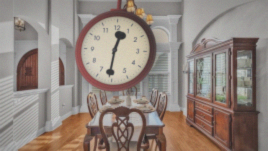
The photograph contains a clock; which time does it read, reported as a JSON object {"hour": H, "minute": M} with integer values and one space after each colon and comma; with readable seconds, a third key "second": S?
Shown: {"hour": 12, "minute": 31}
